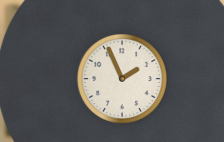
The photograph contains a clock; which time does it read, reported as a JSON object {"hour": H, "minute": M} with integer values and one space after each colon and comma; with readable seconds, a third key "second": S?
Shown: {"hour": 1, "minute": 56}
